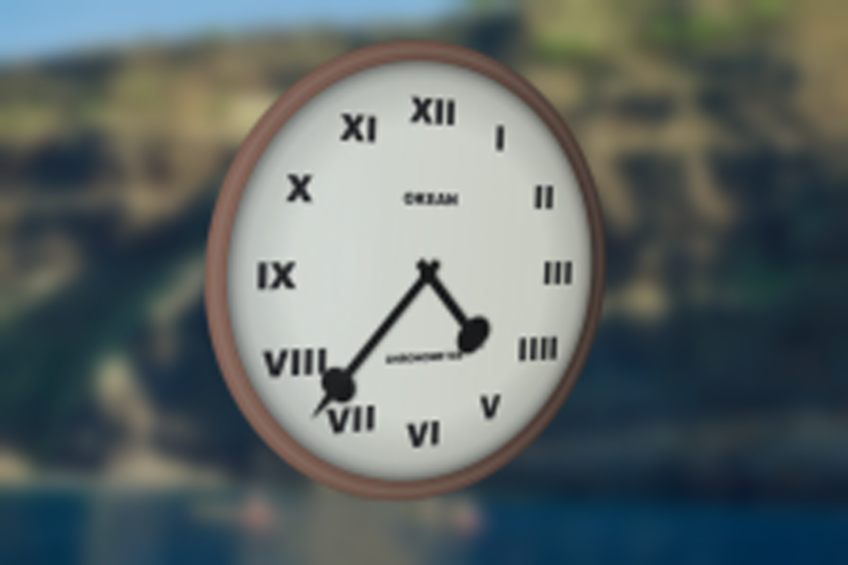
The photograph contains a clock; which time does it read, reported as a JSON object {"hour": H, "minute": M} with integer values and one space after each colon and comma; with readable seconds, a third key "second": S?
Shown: {"hour": 4, "minute": 37}
